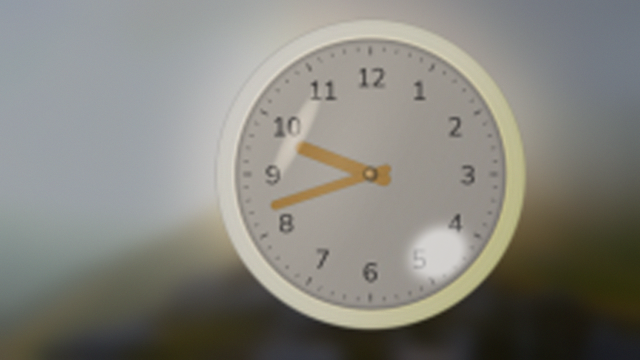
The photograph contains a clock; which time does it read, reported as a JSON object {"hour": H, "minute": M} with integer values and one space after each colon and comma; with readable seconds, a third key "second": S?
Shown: {"hour": 9, "minute": 42}
